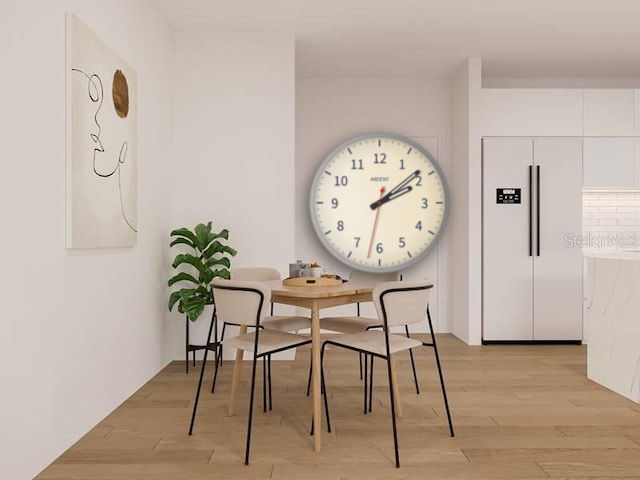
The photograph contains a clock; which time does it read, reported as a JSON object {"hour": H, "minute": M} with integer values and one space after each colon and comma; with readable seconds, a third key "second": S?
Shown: {"hour": 2, "minute": 8, "second": 32}
